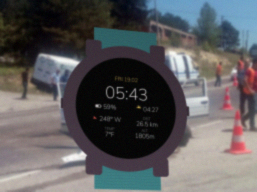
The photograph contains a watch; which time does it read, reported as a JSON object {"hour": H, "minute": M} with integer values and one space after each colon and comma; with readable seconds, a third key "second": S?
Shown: {"hour": 5, "minute": 43}
